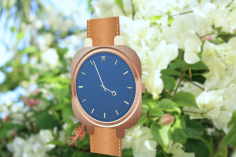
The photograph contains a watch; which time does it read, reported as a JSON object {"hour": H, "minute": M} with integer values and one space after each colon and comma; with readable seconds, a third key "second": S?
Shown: {"hour": 3, "minute": 56}
